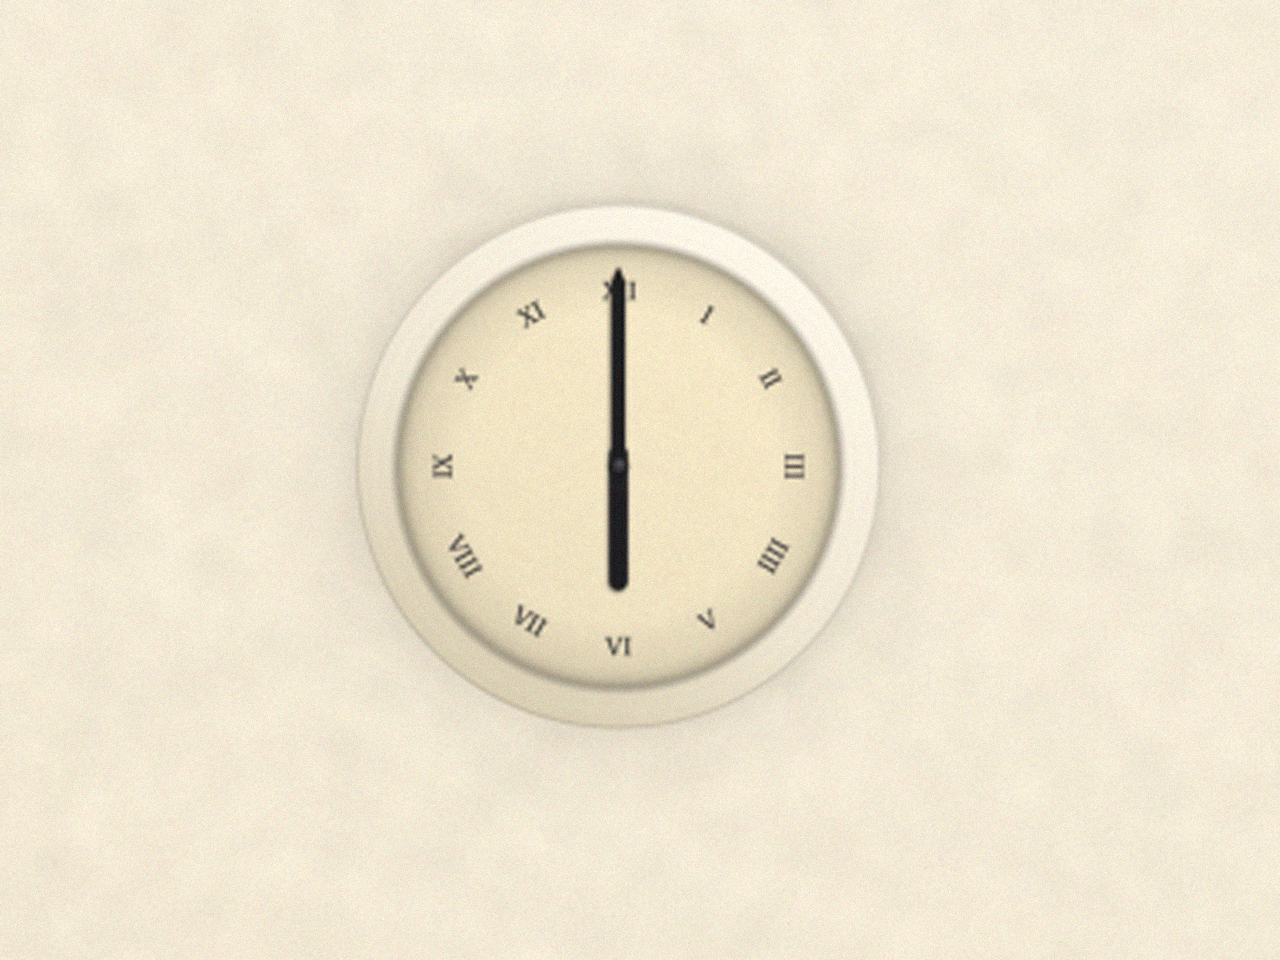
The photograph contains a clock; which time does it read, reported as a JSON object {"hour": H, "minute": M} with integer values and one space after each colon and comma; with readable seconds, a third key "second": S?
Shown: {"hour": 6, "minute": 0}
